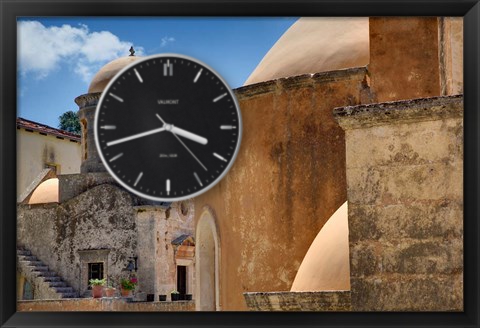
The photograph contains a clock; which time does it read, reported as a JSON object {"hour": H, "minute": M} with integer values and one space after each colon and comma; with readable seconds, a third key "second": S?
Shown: {"hour": 3, "minute": 42, "second": 23}
